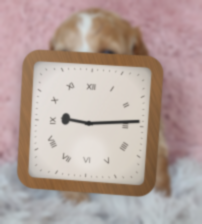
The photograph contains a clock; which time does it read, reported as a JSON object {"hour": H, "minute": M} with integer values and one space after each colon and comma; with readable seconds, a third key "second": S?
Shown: {"hour": 9, "minute": 14}
